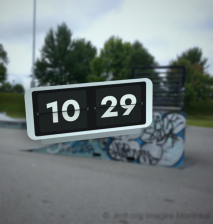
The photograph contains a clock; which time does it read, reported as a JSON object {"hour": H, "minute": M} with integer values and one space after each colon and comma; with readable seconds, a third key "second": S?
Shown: {"hour": 10, "minute": 29}
